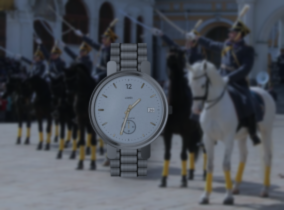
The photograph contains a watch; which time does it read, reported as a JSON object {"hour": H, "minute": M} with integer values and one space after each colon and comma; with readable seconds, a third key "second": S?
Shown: {"hour": 1, "minute": 33}
